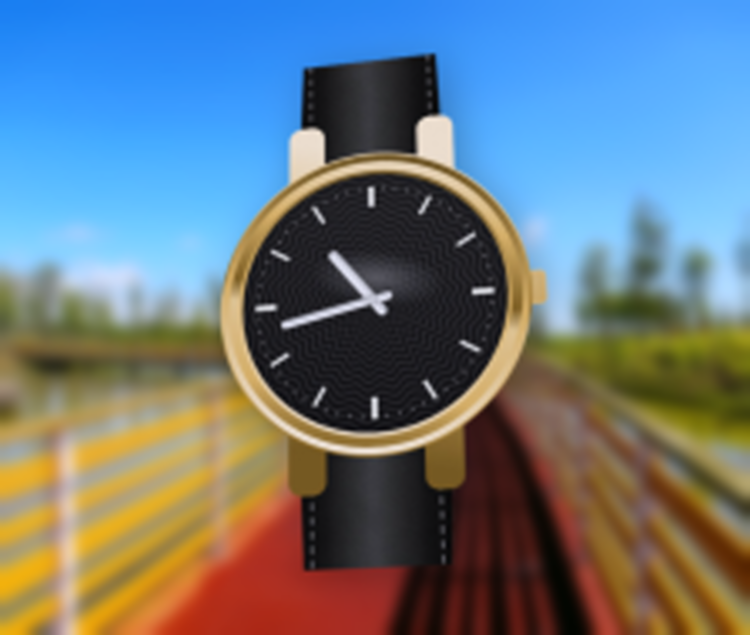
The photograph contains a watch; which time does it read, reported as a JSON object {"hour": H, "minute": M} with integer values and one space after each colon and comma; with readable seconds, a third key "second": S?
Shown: {"hour": 10, "minute": 43}
